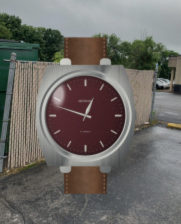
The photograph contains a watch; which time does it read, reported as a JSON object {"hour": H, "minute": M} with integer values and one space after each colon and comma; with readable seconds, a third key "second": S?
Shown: {"hour": 12, "minute": 48}
